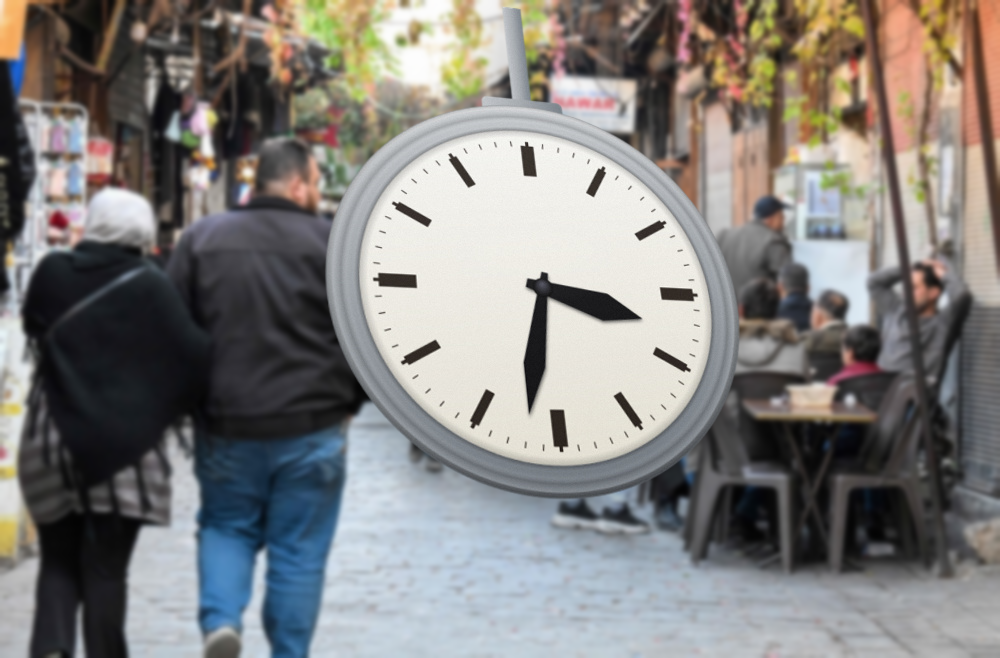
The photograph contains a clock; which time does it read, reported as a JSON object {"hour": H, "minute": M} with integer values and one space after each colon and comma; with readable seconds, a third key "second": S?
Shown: {"hour": 3, "minute": 32}
